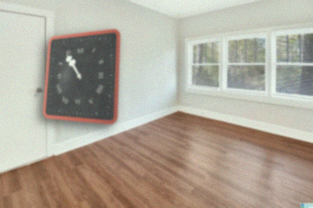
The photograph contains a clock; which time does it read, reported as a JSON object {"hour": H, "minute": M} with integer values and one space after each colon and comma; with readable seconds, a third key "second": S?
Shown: {"hour": 10, "minute": 54}
